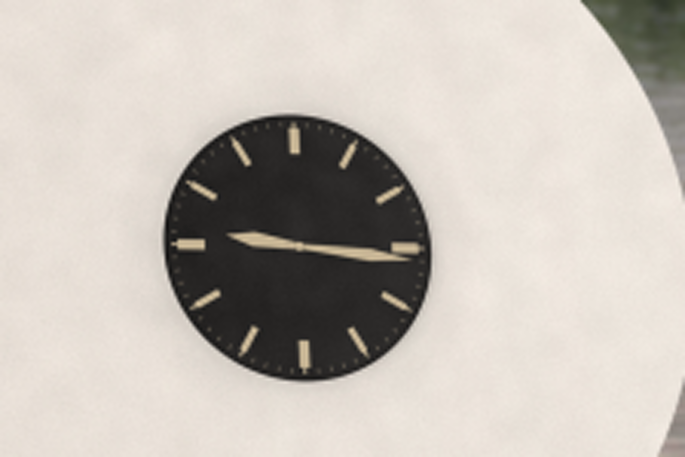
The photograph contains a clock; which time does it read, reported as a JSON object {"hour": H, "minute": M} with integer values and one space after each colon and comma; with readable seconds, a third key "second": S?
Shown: {"hour": 9, "minute": 16}
